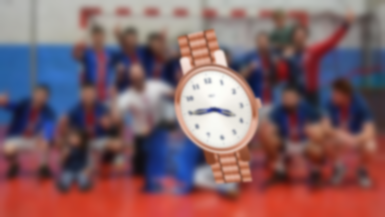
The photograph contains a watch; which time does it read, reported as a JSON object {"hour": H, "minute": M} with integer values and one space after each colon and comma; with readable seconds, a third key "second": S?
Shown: {"hour": 3, "minute": 45}
